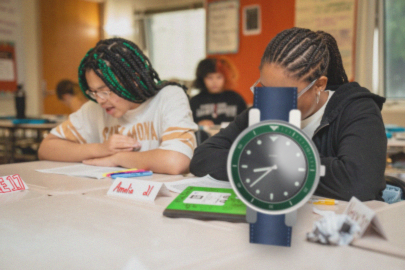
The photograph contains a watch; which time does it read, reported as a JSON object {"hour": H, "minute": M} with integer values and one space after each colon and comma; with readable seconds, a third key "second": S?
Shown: {"hour": 8, "minute": 38}
